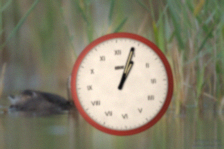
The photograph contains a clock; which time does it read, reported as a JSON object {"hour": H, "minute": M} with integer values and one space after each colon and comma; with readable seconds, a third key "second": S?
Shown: {"hour": 1, "minute": 4}
